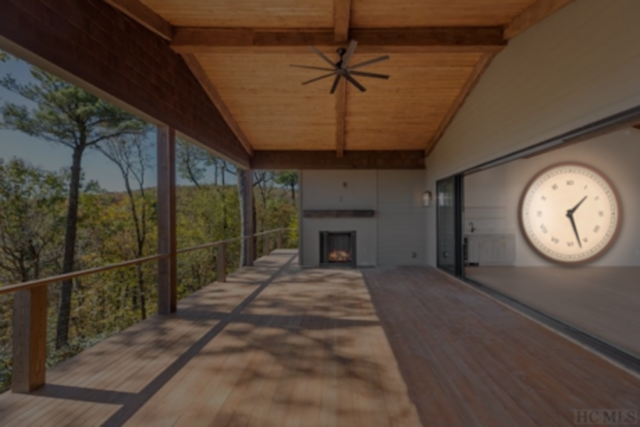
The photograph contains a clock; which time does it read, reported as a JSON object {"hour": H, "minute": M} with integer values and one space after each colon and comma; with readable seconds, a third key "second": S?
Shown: {"hour": 1, "minute": 27}
